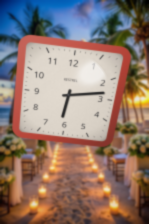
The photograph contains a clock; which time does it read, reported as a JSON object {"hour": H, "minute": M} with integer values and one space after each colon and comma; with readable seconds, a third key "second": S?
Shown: {"hour": 6, "minute": 13}
